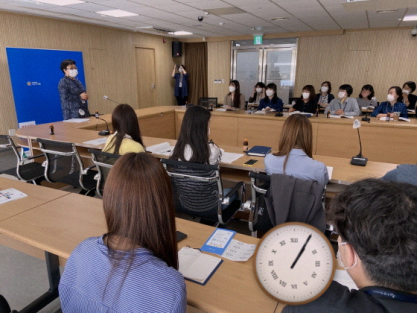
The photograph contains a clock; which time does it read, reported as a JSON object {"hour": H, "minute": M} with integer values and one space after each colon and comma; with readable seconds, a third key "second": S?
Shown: {"hour": 1, "minute": 5}
